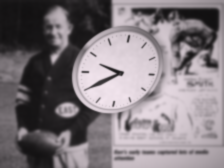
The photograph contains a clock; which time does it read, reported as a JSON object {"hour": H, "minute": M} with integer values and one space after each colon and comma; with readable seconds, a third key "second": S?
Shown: {"hour": 9, "minute": 40}
